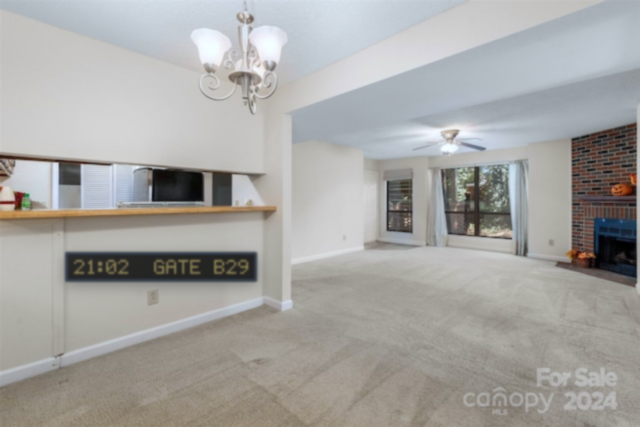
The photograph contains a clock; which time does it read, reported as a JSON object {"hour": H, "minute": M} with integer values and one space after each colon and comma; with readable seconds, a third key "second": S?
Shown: {"hour": 21, "minute": 2}
